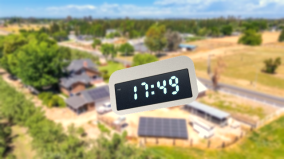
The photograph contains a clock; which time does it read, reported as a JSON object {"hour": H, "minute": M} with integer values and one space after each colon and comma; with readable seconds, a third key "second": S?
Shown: {"hour": 17, "minute": 49}
